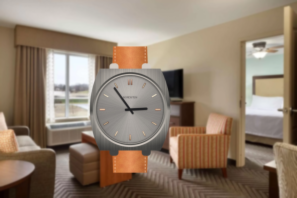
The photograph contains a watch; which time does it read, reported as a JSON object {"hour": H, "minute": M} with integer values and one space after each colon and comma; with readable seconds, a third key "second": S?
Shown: {"hour": 2, "minute": 54}
